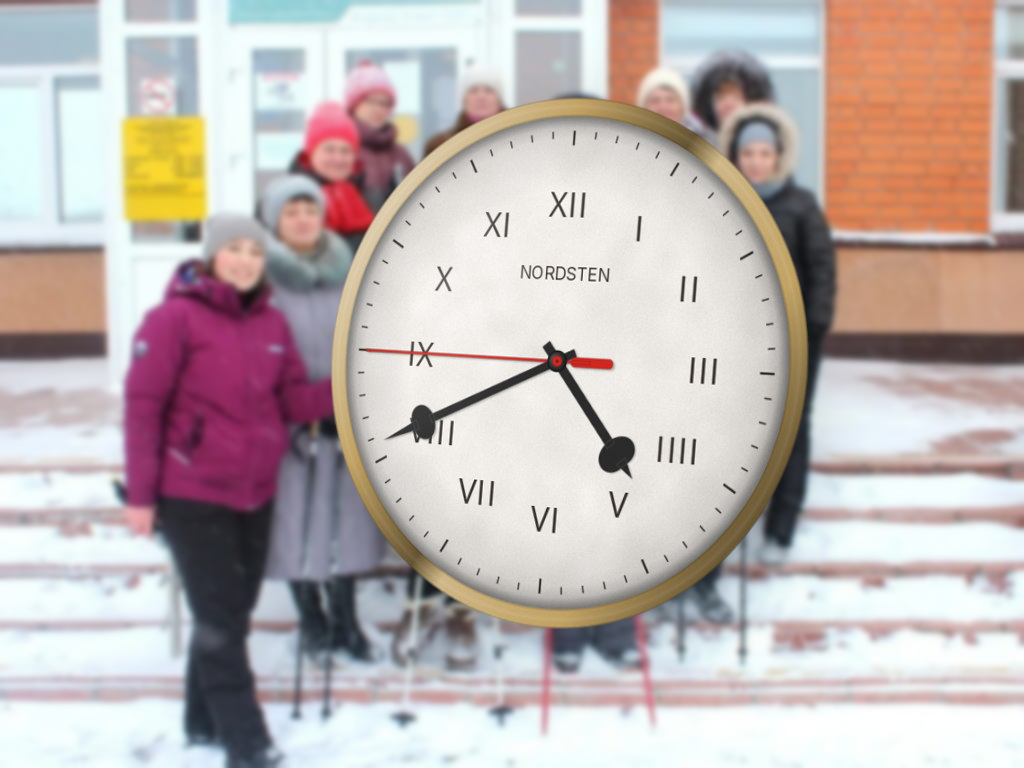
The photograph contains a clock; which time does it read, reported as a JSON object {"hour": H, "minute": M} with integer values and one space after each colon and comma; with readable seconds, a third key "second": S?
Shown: {"hour": 4, "minute": 40, "second": 45}
